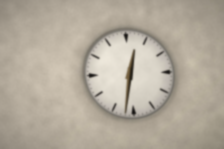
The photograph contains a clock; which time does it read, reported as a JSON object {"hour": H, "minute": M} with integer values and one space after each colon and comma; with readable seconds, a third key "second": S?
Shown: {"hour": 12, "minute": 32}
